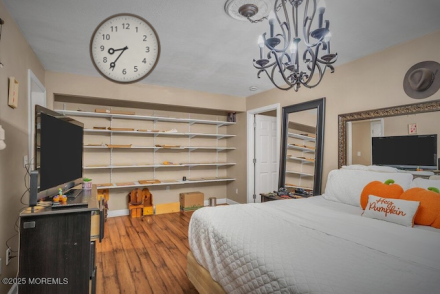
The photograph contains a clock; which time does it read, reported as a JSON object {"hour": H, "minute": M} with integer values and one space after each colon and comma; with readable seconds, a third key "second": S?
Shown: {"hour": 8, "minute": 36}
